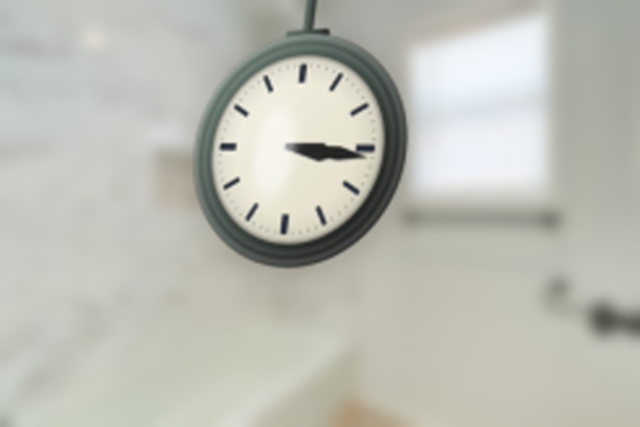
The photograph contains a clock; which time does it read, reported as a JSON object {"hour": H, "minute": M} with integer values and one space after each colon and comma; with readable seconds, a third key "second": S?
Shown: {"hour": 3, "minute": 16}
